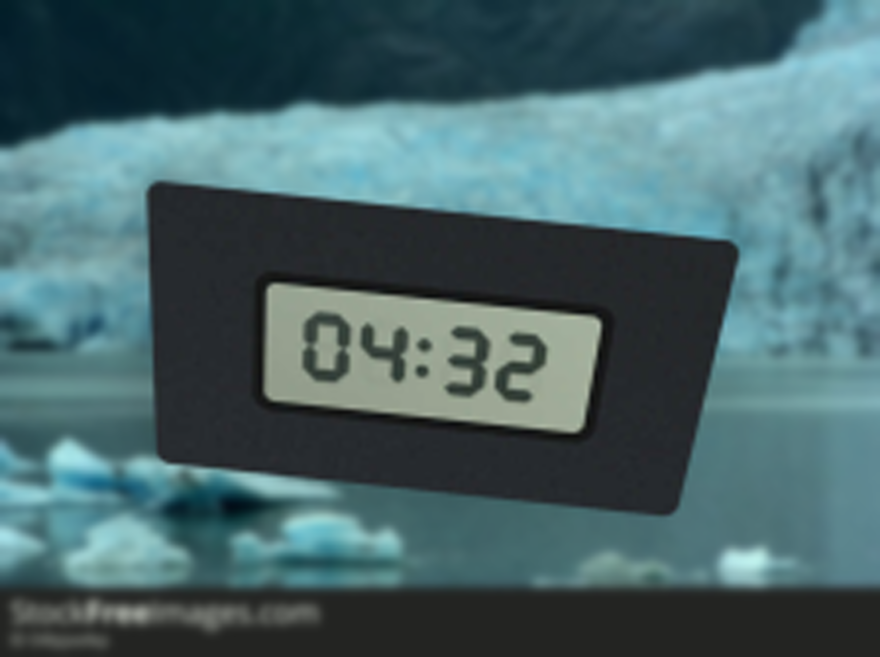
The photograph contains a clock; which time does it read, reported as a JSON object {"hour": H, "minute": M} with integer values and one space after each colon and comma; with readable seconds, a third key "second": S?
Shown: {"hour": 4, "minute": 32}
